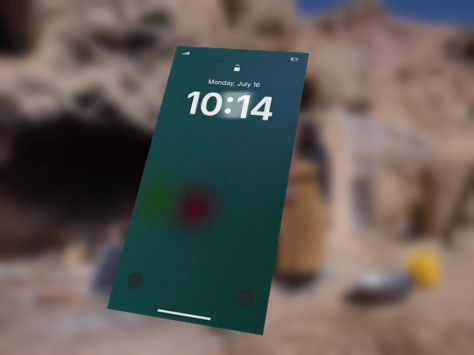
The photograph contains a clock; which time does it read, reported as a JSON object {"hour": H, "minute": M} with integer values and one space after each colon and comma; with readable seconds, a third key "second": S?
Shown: {"hour": 10, "minute": 14}
